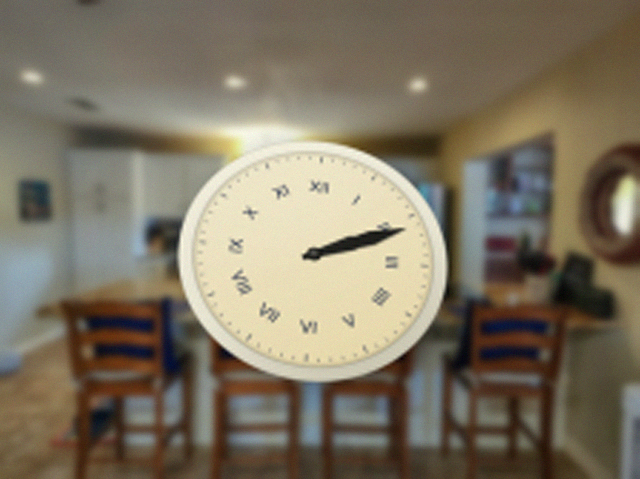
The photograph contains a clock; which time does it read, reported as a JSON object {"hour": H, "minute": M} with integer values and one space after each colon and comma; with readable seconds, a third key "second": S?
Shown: {"hour": 2, "minute": 11}
